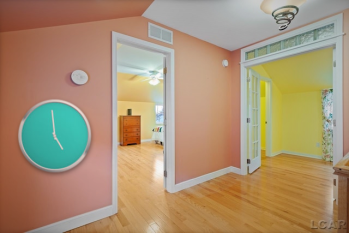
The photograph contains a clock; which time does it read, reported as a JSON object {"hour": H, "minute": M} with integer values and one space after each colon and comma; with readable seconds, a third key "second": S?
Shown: {"hour": 4, "minute": 59}
